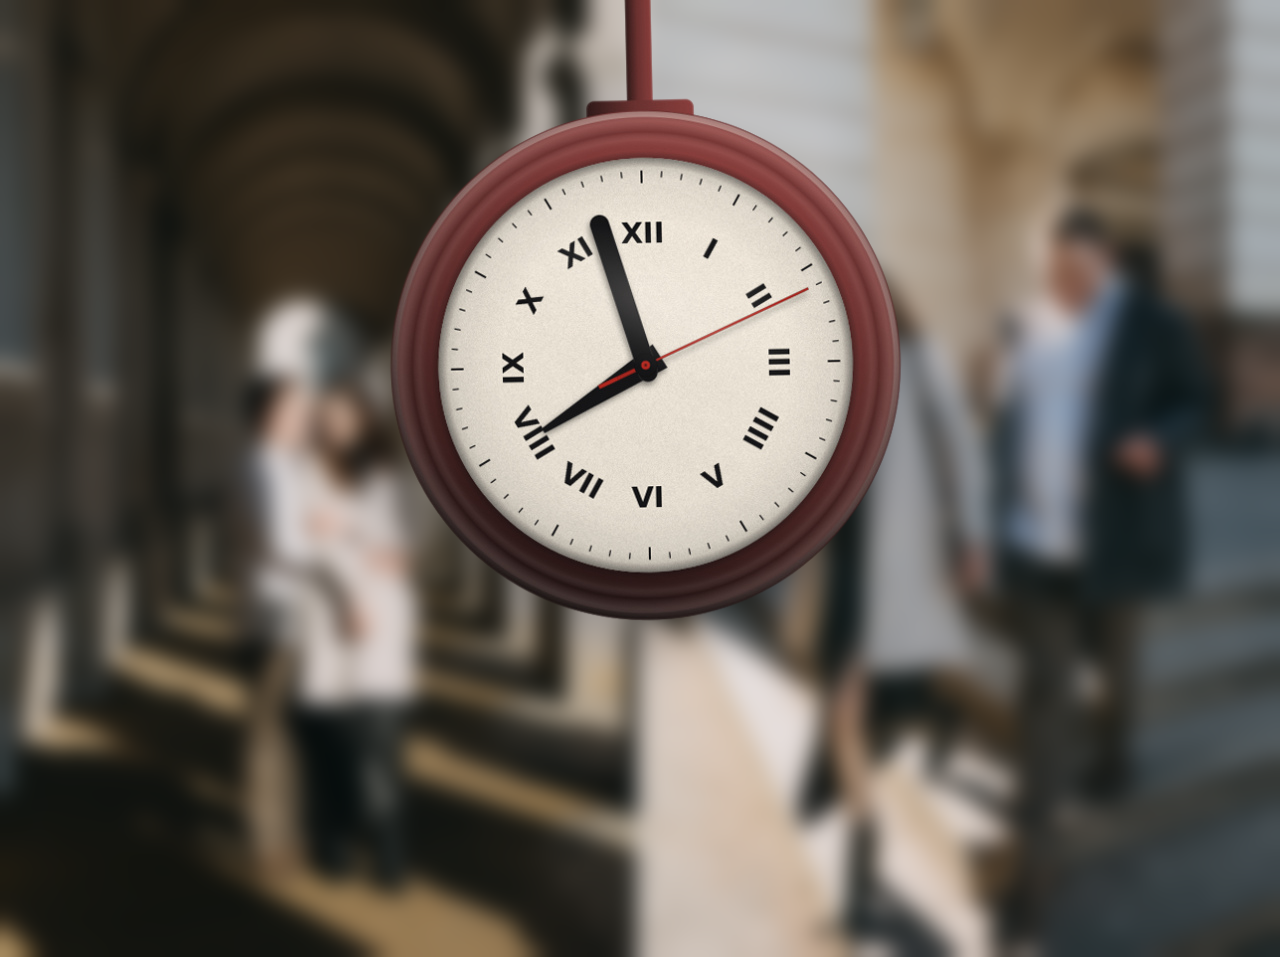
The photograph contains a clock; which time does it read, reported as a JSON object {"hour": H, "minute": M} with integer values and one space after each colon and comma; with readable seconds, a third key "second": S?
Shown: {"hour": 7, "minute": 57, "second": 11}
